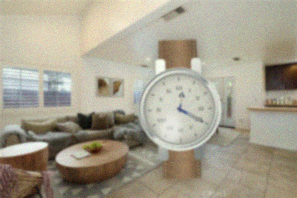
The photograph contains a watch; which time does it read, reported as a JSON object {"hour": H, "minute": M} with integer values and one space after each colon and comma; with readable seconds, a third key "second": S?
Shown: {"hour": 12, "minute": 20}
